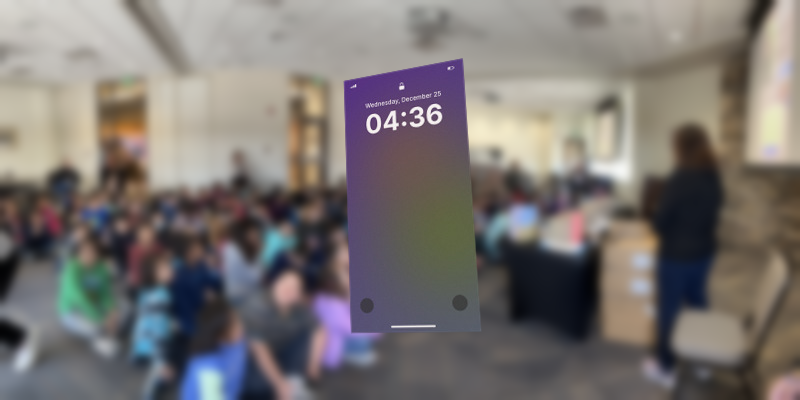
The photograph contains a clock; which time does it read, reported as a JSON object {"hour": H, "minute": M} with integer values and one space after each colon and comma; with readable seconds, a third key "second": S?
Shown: {"hour": 4, "minute": 36}
